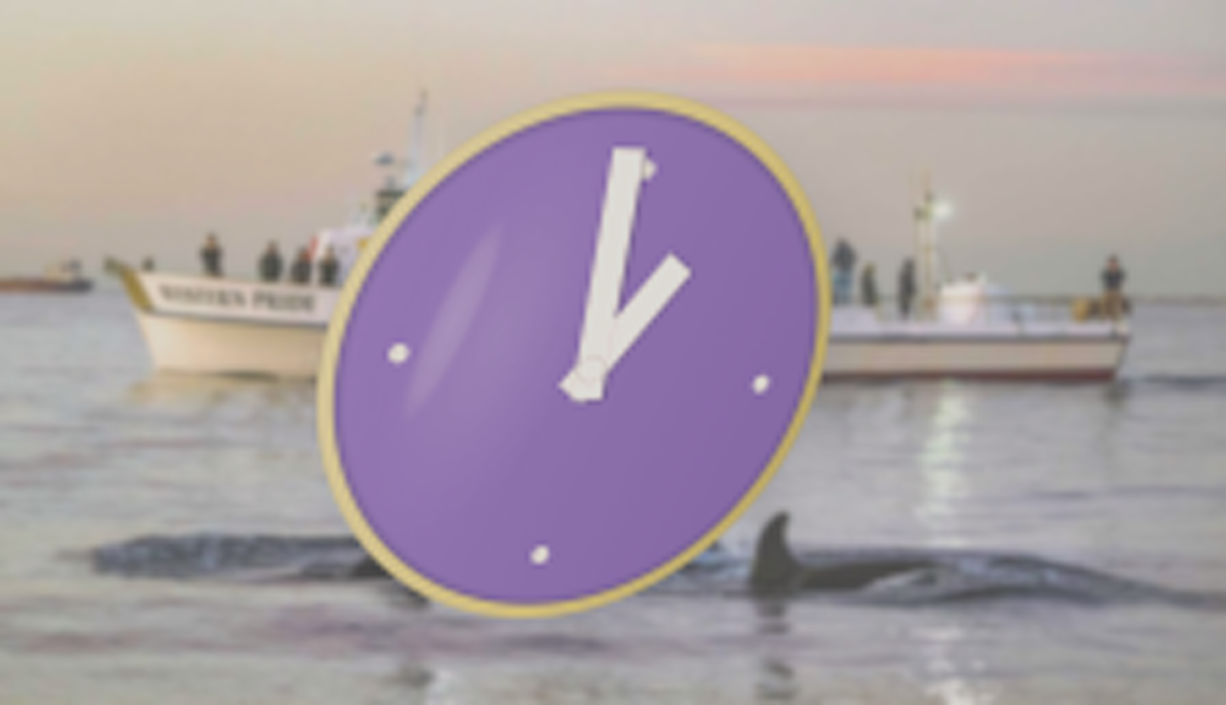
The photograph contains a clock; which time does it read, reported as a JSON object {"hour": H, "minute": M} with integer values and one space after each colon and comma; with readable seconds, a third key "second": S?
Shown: {"hour": 12, "minute": 59}
